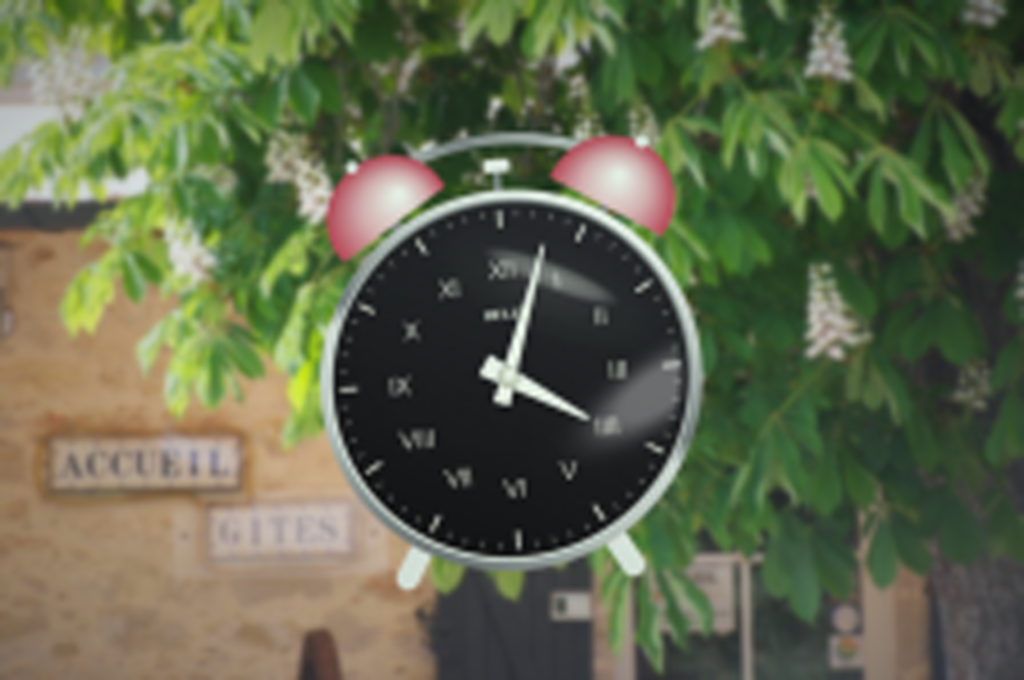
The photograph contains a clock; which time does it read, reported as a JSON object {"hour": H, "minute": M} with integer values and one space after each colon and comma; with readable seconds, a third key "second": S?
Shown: {"hour": 4, "minute": 3}
